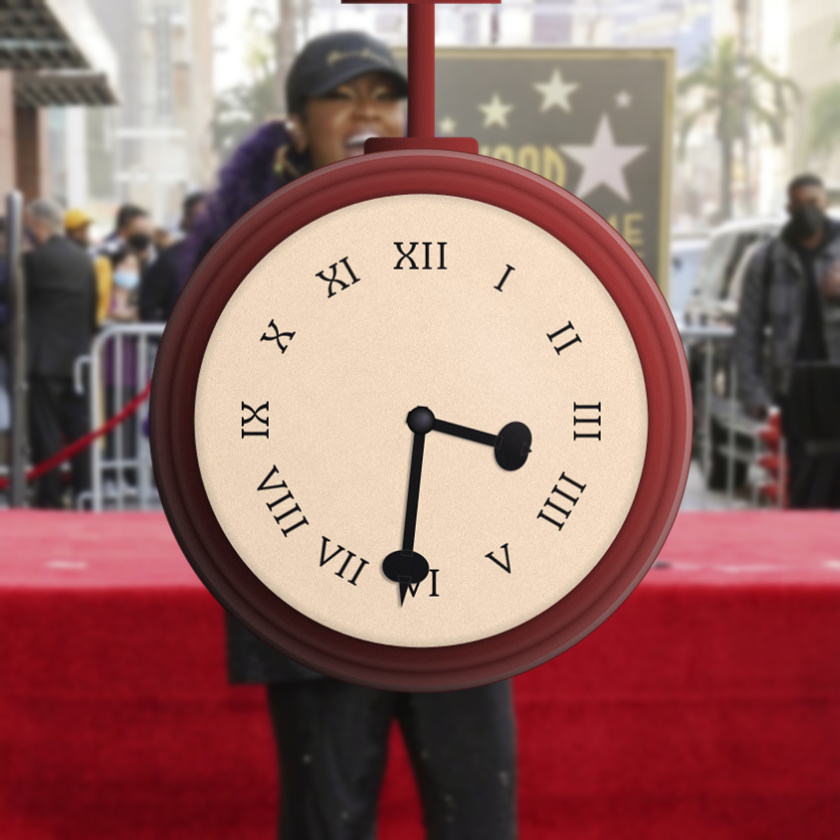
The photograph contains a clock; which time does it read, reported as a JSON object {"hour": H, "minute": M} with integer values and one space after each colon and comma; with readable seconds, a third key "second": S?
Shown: {"hour": 3, "minute": 31}
